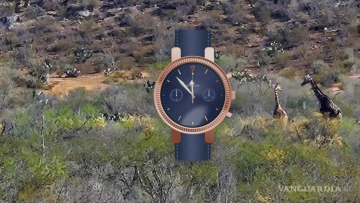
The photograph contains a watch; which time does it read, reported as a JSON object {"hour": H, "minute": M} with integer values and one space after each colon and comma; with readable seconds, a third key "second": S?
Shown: {"hour": 11, "minute": 53}
